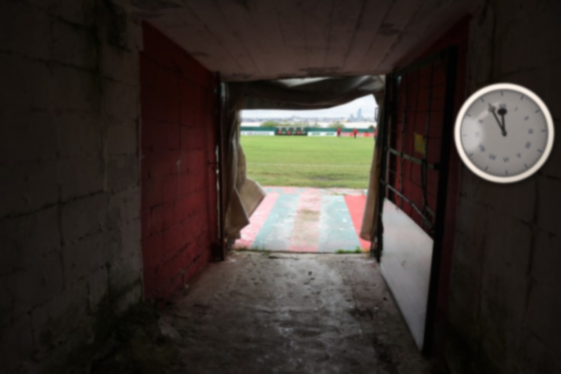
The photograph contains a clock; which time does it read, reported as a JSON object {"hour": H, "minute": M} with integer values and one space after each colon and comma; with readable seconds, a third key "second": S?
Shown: {"hour": 11, "minute": 56}
